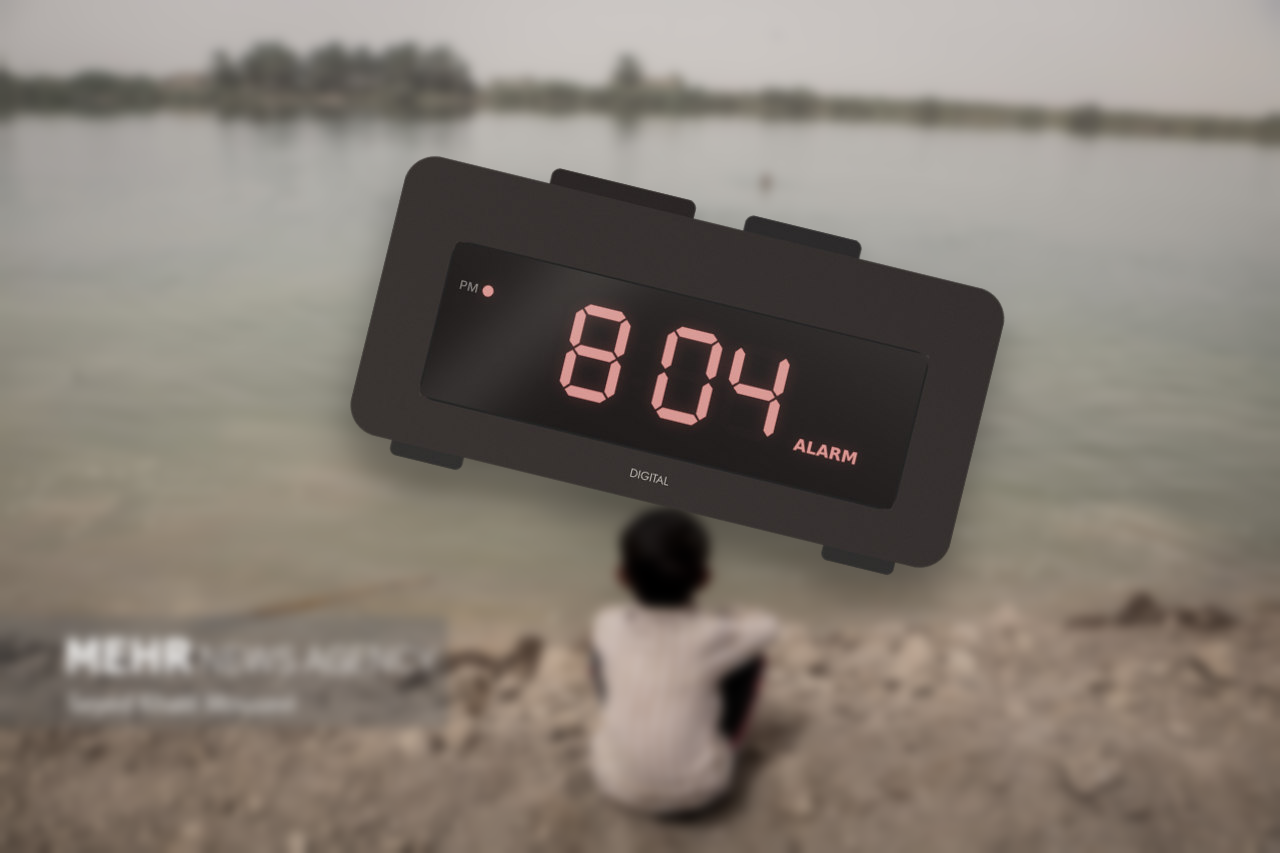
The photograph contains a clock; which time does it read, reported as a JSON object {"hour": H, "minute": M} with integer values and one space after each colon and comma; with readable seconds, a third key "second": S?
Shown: {"hour": 8, "minute": 4}
